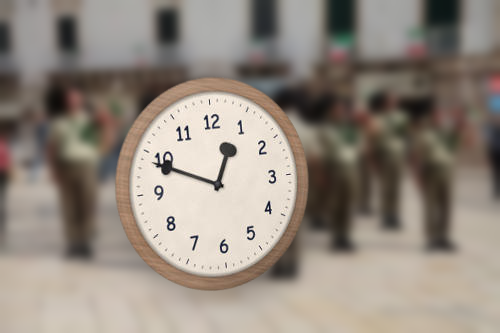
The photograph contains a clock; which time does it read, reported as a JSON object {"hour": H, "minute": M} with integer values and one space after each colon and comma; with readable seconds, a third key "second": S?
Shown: {"hour": 12, "minute": 49}
